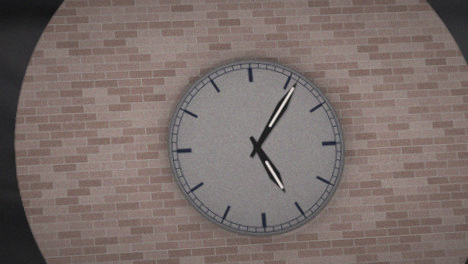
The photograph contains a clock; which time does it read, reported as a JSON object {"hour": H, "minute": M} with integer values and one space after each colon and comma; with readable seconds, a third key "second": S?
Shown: {"hour": 5, "minute": 6}
